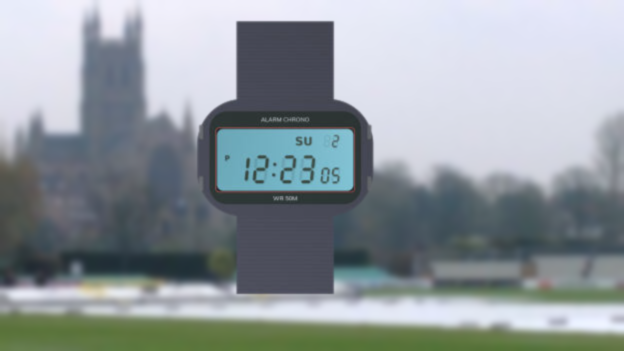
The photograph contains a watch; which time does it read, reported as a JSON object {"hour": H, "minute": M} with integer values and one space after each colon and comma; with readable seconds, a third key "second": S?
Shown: {"hour": 12, "minute": 23, "second": 5}
